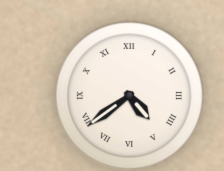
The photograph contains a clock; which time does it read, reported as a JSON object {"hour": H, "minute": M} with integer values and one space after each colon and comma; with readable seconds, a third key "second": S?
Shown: {"hour": 4, "minute": 39}
